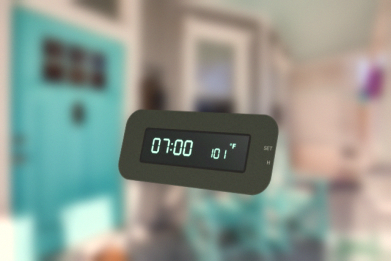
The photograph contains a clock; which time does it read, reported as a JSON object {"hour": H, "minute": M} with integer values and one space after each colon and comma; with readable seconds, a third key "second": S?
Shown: {"hour": 7, "minute": 0}
